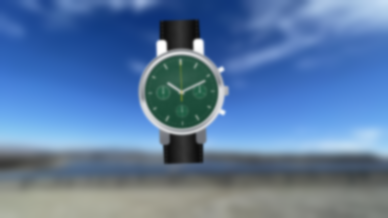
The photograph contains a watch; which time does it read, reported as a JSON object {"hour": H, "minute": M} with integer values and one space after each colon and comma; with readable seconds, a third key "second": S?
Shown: {"hour": 10, "minute": 11}
